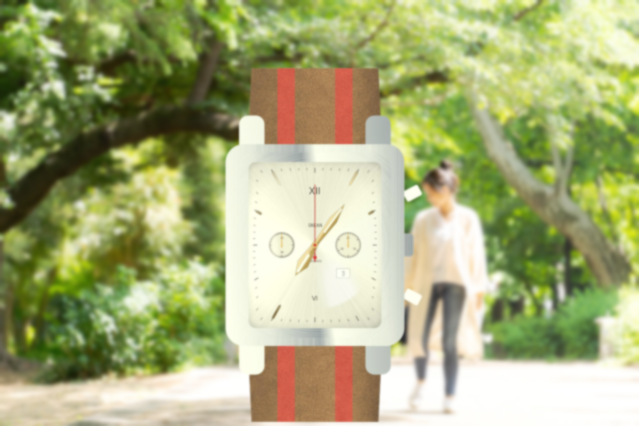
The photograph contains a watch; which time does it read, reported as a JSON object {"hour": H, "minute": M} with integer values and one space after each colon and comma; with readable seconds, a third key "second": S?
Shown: {"hour": 7, "minute": 6}
